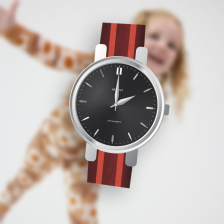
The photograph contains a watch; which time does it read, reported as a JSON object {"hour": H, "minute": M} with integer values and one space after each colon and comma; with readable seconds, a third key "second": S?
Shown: {"hour": 2, "minute": 0}
